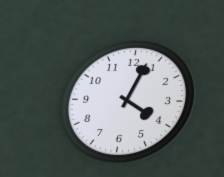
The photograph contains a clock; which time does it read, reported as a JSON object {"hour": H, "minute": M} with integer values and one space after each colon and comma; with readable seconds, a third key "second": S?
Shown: {"hour": 4, "minute": 3}
